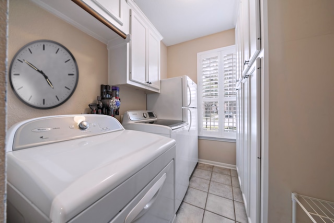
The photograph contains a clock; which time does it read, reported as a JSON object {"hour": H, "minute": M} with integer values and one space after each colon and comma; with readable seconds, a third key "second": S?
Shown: {"hour": 4, "minute": 51}
